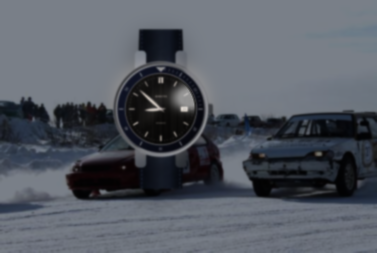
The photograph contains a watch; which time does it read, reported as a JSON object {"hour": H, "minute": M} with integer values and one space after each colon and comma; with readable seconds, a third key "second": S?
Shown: {"hour": 8, "minute": 52}
